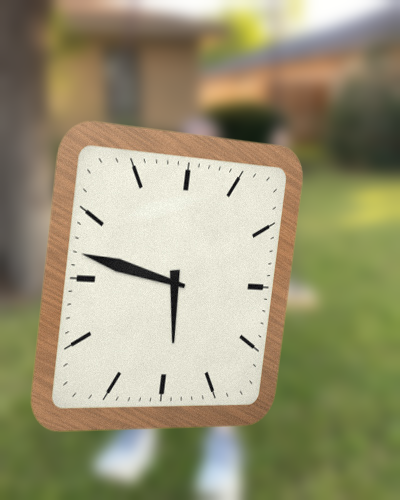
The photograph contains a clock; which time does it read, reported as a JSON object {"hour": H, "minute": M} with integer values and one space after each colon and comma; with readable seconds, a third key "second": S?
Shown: {"hour": 5, "minute": 47}
